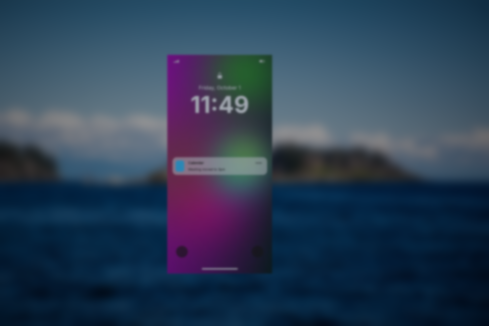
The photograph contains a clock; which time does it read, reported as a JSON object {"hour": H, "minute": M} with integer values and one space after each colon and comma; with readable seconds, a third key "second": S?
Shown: {"hour": 11, "minute": 49}
